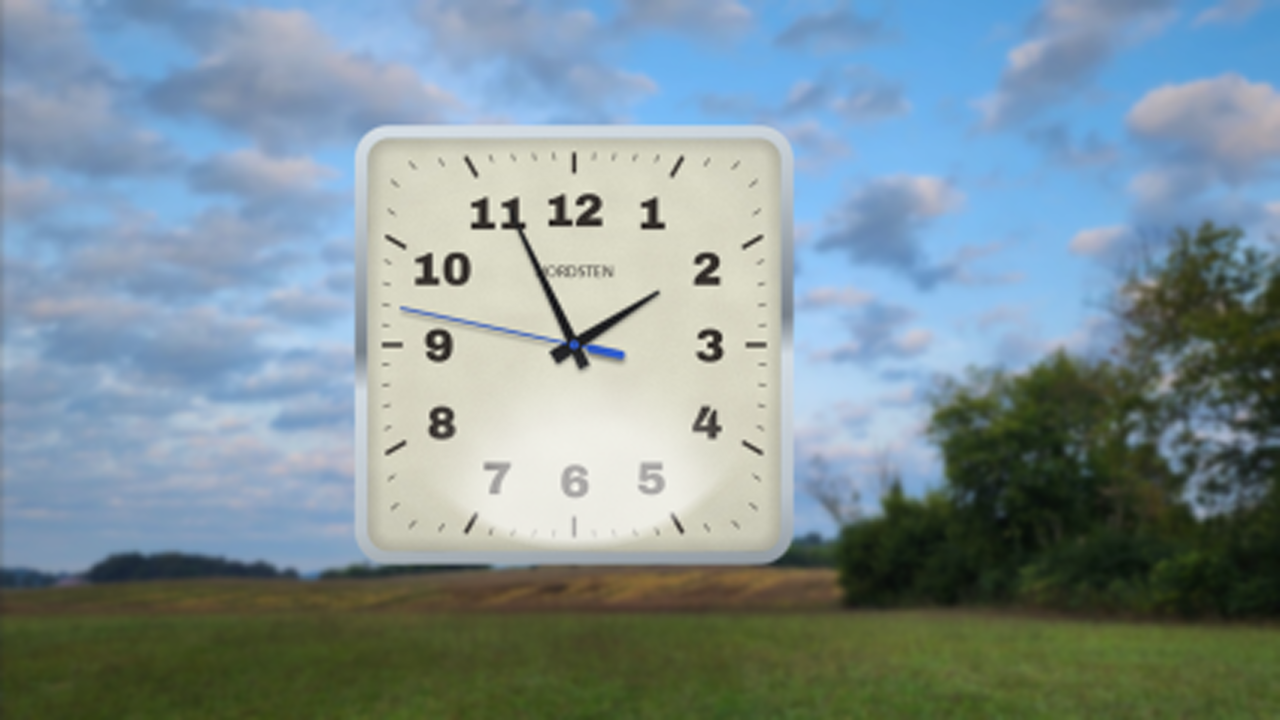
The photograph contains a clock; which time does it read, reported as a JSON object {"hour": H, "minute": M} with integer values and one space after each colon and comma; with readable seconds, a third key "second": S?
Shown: {"hour": 1, "minute": 55, "second": 47}
